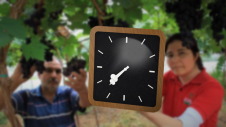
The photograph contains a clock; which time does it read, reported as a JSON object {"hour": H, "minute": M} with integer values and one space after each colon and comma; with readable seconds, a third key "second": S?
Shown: {"hour": 7, "minute": 37}
